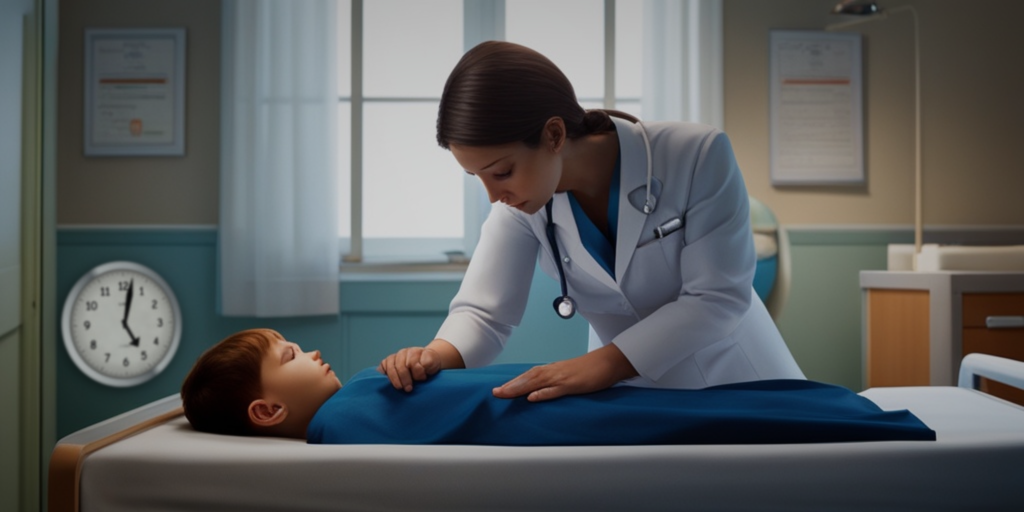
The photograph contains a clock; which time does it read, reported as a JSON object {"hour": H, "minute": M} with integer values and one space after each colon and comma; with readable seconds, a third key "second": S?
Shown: {"hour": 5, "minute": 2}
